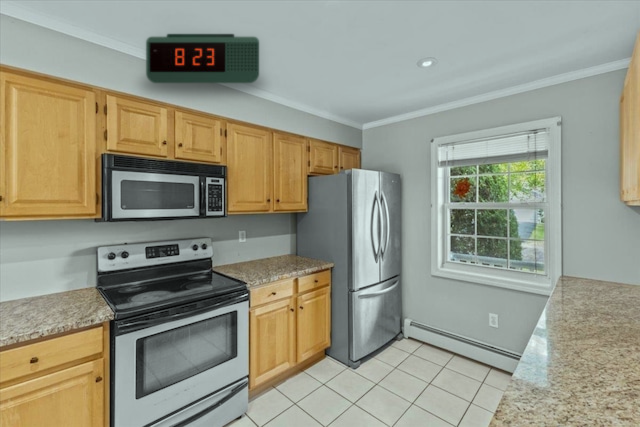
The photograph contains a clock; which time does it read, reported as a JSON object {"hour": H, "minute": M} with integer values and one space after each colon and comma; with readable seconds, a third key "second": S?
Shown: {"hour": 8, "minute": 23}
